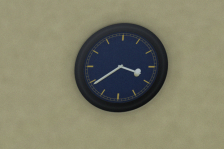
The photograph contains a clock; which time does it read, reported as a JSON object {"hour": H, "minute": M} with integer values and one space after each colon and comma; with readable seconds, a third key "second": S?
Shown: {"hour": 3, "minute": 39}
